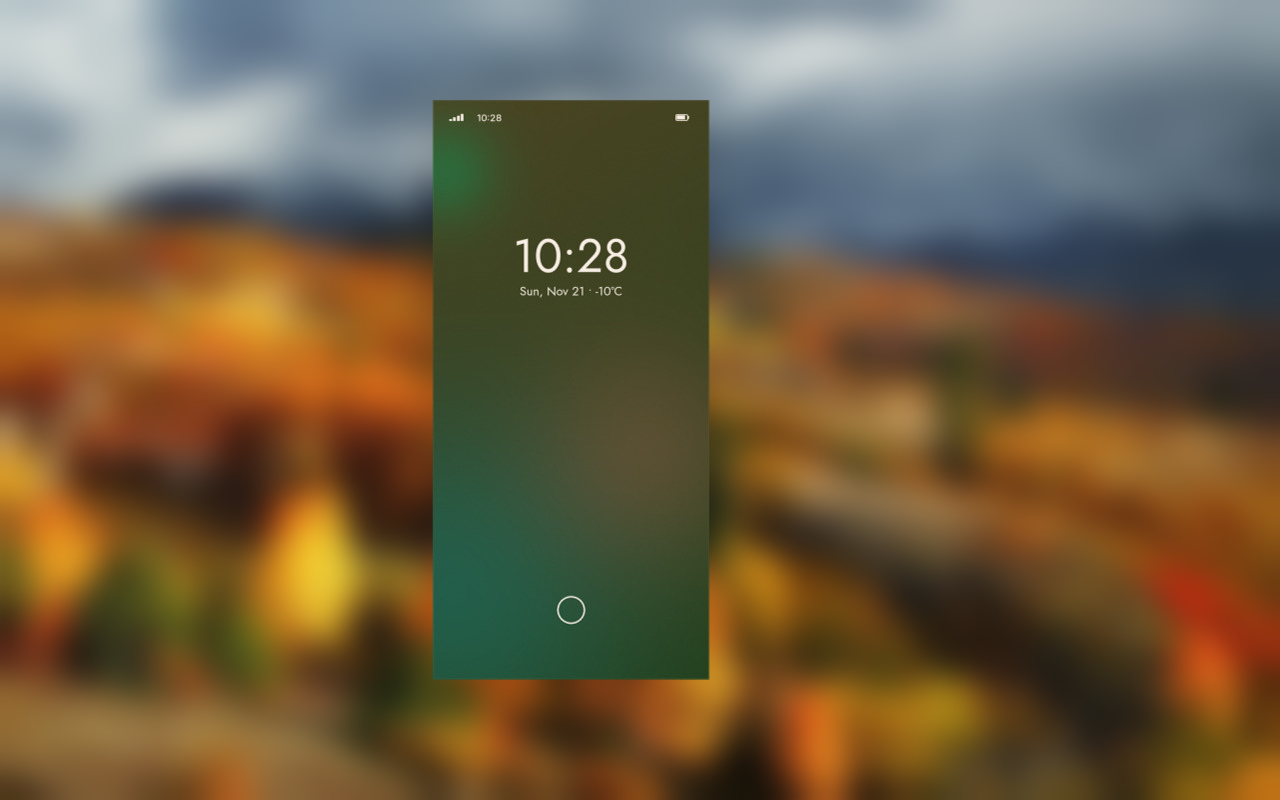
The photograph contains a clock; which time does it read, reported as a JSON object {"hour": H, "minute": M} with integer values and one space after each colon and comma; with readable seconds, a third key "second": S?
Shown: {"hour": 10, "minute": 28}
